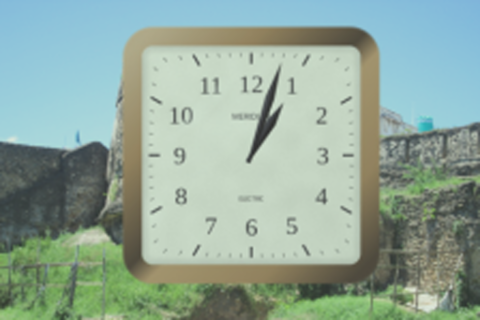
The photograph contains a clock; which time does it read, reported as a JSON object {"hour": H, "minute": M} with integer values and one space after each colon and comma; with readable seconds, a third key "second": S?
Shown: {"hour": 1, "minute": 3}
